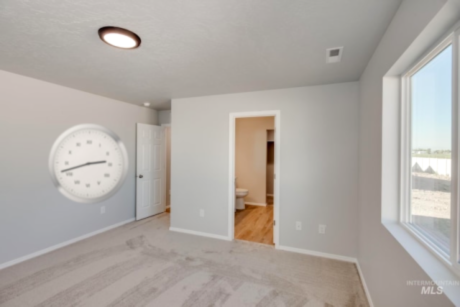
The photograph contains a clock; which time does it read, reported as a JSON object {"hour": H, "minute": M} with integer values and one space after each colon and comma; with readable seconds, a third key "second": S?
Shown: {"hour": 2, "minute": 42}
